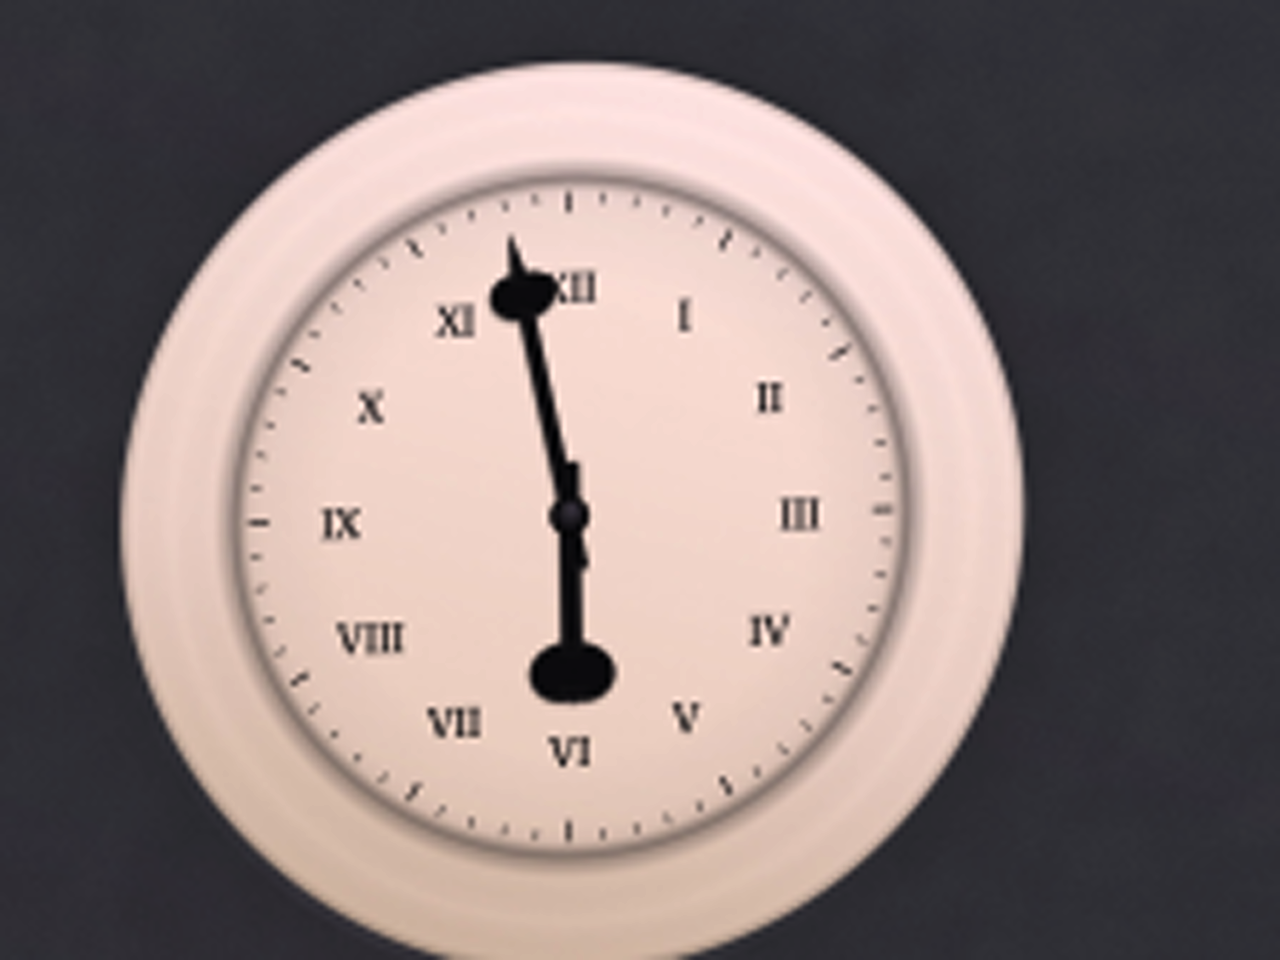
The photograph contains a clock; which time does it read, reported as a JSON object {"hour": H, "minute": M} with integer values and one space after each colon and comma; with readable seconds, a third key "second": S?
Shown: {"hour": 5, "minute": 58}
